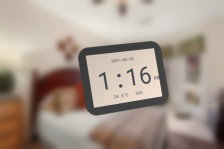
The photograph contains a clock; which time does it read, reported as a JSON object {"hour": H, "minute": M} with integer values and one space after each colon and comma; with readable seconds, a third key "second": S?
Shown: {"hour": 1, "minute": 16}
